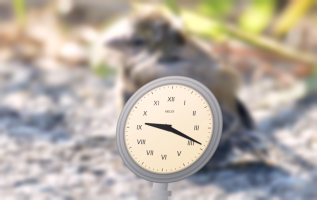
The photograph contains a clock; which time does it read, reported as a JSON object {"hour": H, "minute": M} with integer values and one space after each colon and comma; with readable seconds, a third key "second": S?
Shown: {"hour": 9, "minute": 19}
